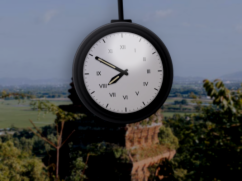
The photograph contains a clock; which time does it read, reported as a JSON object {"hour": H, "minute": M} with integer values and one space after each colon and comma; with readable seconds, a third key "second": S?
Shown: {"hour": 7, "minute": 50}
